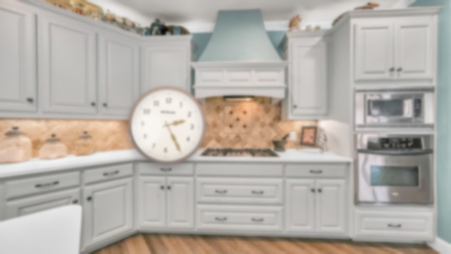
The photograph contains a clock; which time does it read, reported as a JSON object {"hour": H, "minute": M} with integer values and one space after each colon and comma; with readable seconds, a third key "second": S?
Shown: {"hour": 2, "minute": 25}
